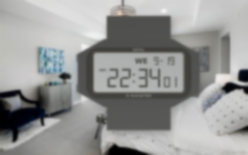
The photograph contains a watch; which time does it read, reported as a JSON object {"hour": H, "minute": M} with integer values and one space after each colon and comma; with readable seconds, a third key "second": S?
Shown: {"hour": 22, "minute": 34}
